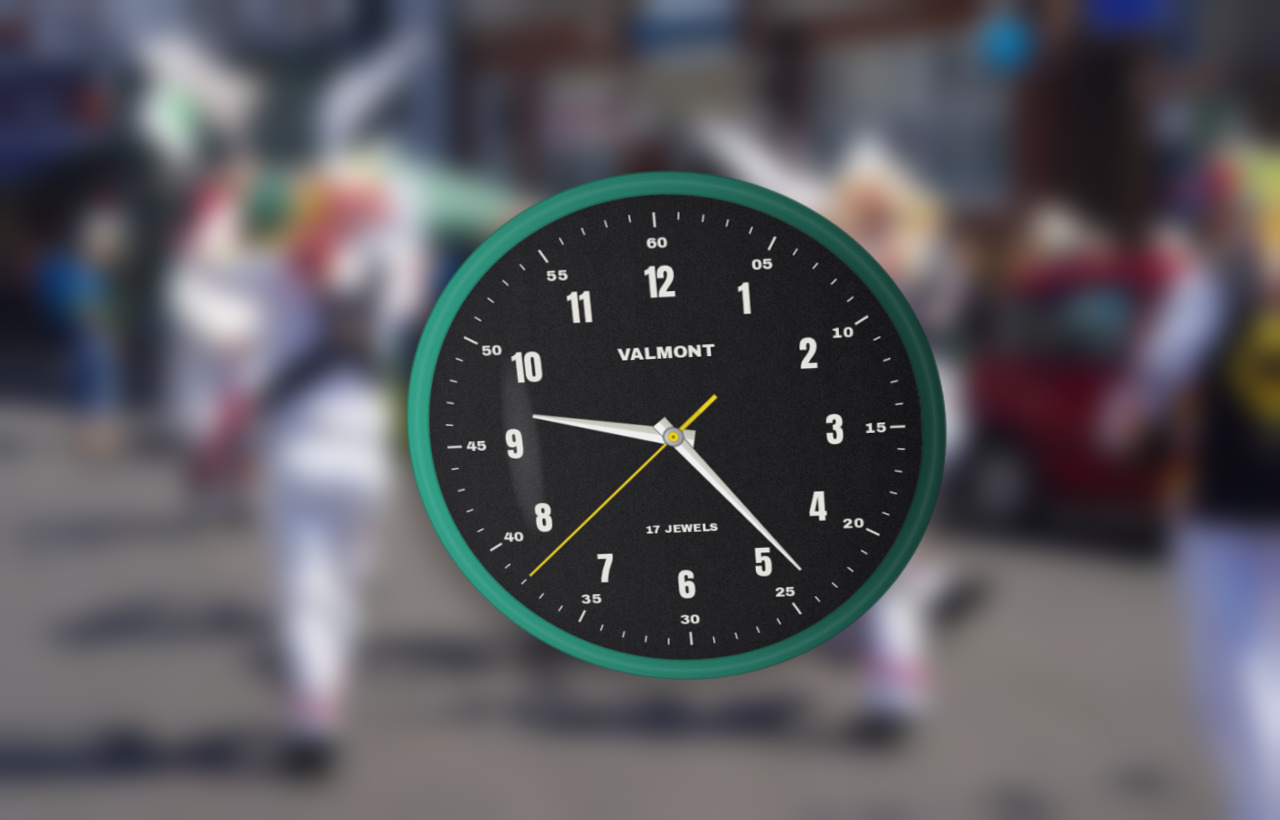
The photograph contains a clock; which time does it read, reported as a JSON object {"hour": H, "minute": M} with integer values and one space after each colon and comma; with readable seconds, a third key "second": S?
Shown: {"hour": 9, "minute": 23, "second": 38}
